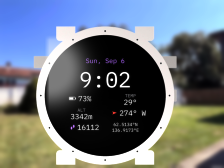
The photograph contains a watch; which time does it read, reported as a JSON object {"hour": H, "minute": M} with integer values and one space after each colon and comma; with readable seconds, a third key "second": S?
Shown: {"hour": 9, "minute": 2}
